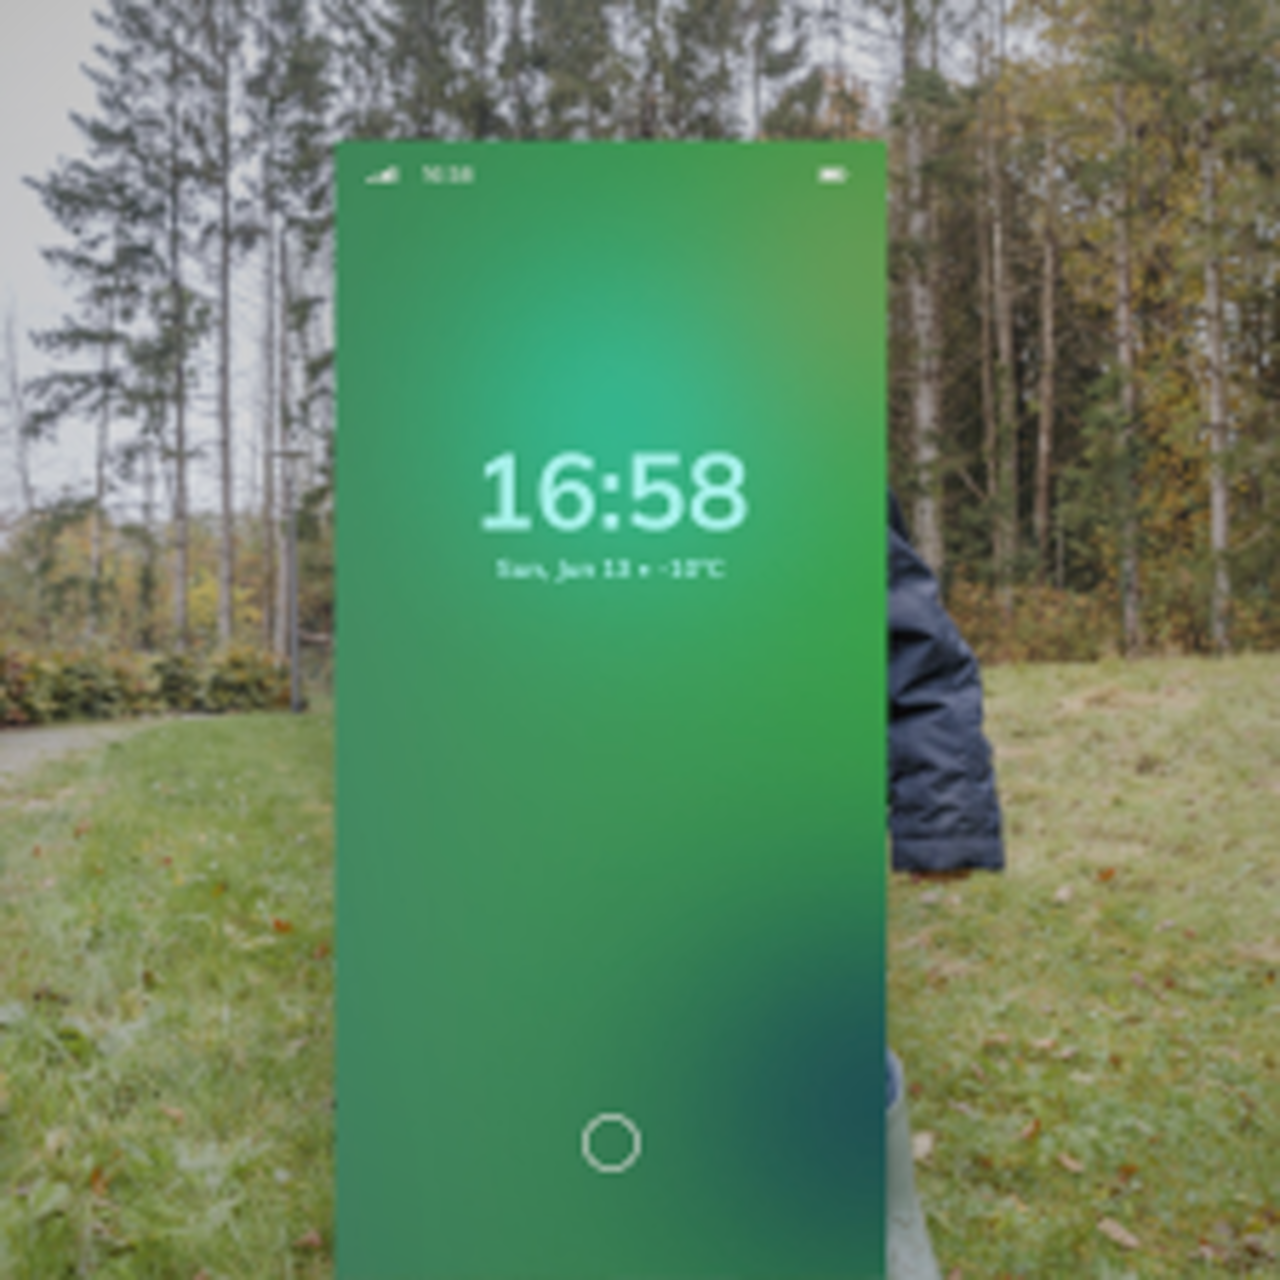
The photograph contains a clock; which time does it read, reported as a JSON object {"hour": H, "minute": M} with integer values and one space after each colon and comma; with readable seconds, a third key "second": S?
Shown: {"hour": 16, "minute": 58}
